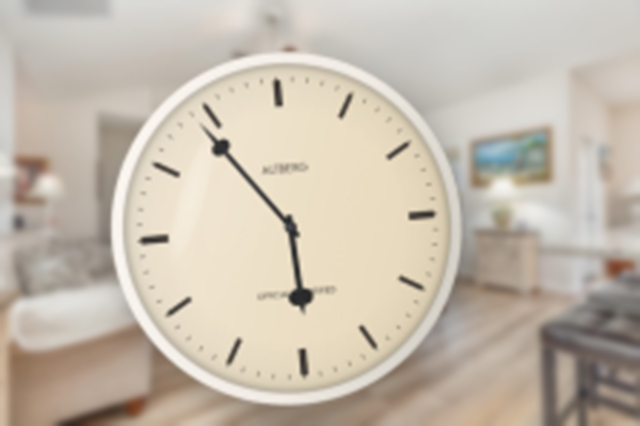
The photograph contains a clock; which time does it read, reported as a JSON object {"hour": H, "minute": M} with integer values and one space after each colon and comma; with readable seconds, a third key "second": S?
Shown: {"hour": 5, "minute": 54}
